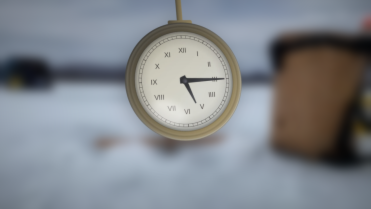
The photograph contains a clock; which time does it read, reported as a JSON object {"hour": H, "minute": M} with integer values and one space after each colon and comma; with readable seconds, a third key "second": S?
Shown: {"hour": 5, "minute": 15}
